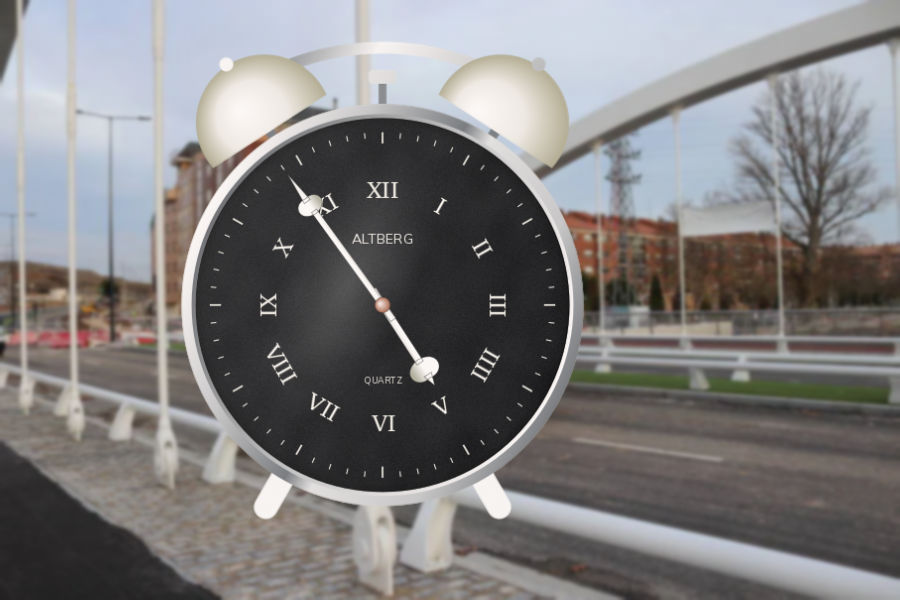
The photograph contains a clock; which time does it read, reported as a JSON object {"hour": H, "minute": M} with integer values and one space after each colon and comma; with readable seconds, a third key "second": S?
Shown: {"hour": 4, "minute": 54}
